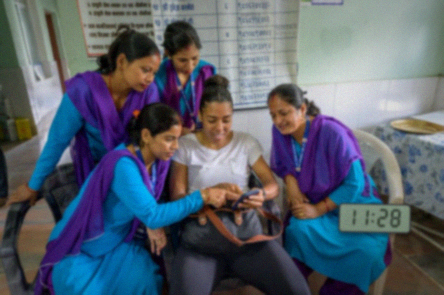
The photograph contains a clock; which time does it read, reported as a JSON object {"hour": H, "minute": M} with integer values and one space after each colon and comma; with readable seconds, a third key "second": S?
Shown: {"hour": 11, "minute": 28}
